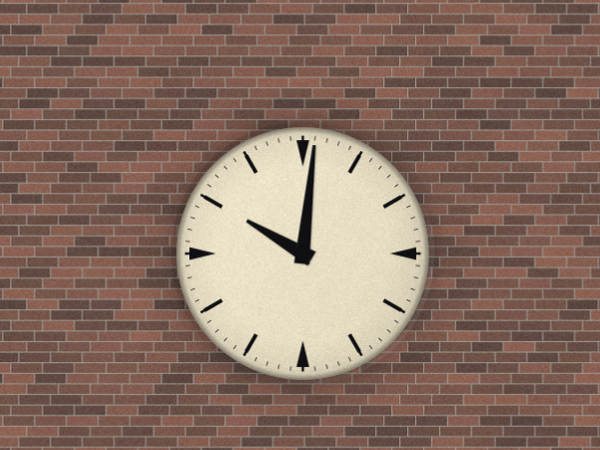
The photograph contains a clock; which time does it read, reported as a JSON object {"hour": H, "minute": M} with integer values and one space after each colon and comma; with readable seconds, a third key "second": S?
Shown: {"hour": 10, "minute": 1}
